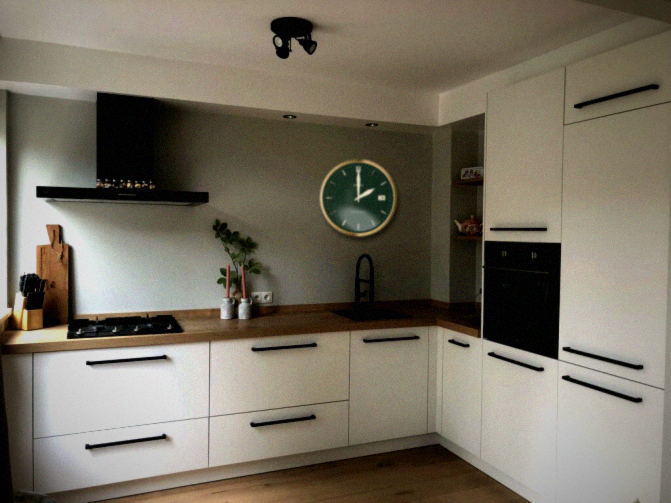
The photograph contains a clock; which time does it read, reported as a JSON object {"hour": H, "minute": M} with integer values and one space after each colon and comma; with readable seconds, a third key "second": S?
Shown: {"hour": 2, "minute": 0}
